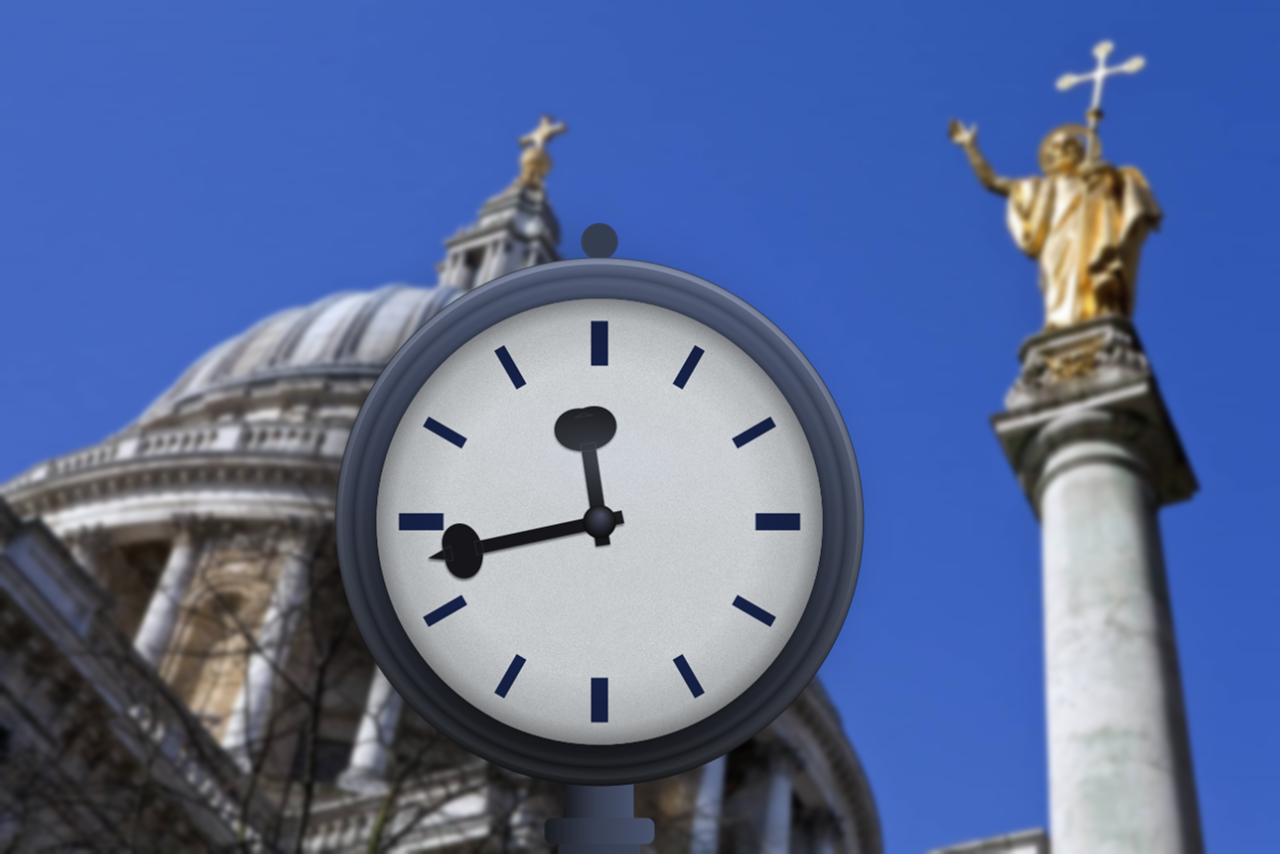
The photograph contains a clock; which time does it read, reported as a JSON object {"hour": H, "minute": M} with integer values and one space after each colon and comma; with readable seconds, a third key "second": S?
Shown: {"hour": 11, "minute": 43}
